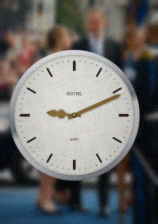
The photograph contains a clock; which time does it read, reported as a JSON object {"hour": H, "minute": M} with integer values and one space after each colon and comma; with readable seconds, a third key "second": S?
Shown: {"hour": 9, "minute": 11}
